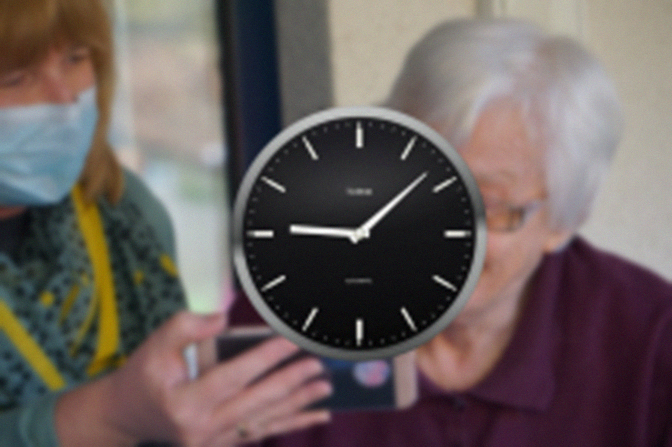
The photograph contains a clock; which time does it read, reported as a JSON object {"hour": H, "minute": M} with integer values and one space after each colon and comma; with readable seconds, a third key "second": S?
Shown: {"hour": 9, "minute": 8}
